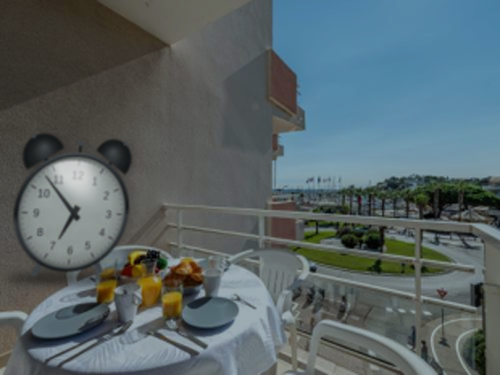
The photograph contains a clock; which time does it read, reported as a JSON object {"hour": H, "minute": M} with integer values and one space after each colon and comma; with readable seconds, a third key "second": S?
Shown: {"hour": 6, "minute": 53}
